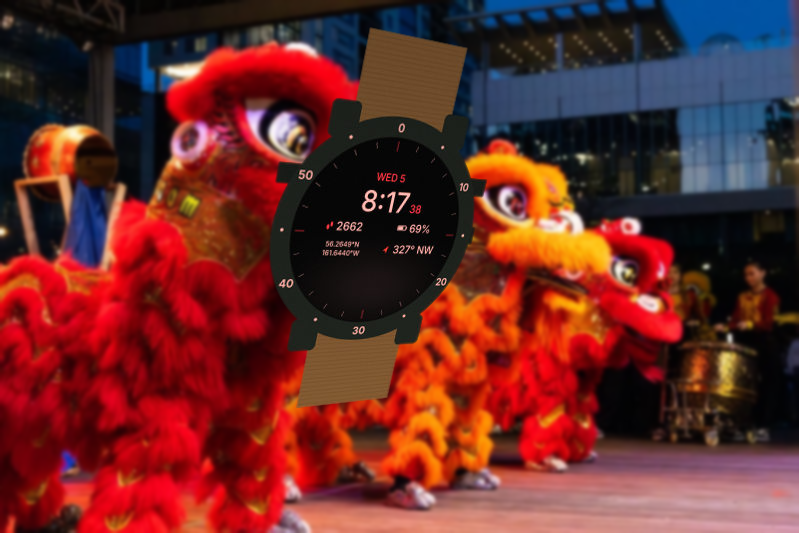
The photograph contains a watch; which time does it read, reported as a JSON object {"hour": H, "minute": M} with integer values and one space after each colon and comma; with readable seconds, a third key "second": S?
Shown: {"hour": 8, "minute": 17, "second": 38}
